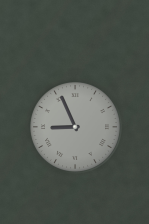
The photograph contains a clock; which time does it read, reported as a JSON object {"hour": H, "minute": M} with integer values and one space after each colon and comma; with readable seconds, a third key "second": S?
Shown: {"hour": 8, "minute": 56}
